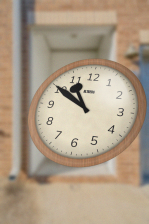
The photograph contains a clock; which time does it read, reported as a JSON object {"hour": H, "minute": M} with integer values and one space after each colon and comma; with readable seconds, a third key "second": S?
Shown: {"hour": 10, "minute": 50}
